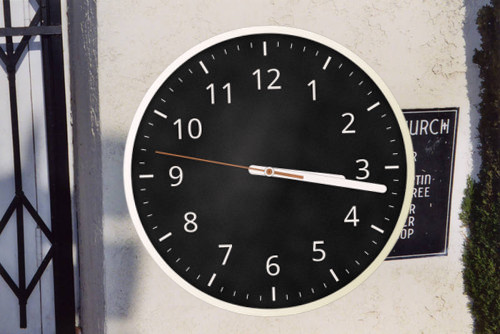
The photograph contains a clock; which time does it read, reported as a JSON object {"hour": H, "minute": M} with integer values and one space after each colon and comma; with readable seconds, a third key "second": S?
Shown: {"hour": 3, "minute": 16, "second": 47}
